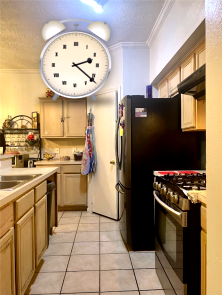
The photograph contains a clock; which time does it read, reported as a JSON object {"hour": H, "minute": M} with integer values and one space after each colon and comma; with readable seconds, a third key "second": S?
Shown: {"hour": 2, "minute": 22}
